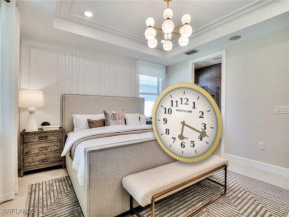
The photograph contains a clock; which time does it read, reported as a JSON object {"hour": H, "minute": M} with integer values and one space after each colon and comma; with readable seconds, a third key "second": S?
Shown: {"hour": 6, "minute": 18}
